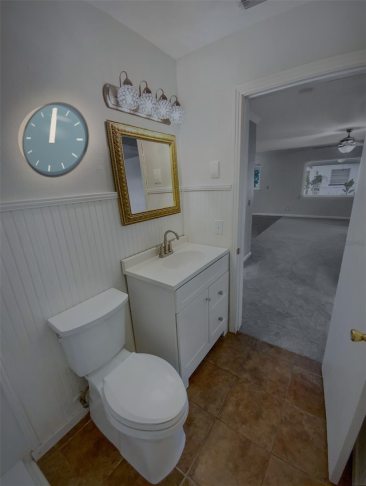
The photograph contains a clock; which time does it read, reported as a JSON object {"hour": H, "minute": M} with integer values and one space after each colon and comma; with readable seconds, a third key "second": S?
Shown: {"hour": 12, "minute": 0}
